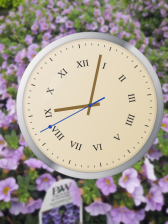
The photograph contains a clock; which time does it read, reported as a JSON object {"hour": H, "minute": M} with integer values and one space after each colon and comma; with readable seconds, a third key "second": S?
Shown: {"hour": 9, "minute": 3, "second": 42}
